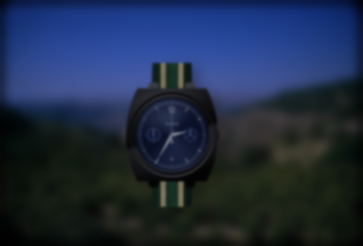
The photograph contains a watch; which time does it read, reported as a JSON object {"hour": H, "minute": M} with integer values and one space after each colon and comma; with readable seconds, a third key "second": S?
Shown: {"hour": 2, "minute": 35}
